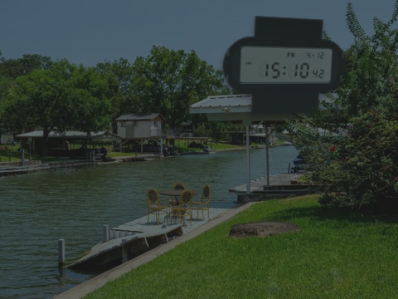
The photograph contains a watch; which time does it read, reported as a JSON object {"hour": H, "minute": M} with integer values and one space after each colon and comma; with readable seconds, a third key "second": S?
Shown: {"hour": 15, "minute": 10, "second": 42}
